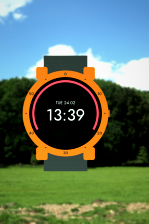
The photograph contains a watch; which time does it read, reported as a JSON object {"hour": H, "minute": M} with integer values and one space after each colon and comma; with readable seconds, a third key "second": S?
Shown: {"hour": 13, "minute": 39}
